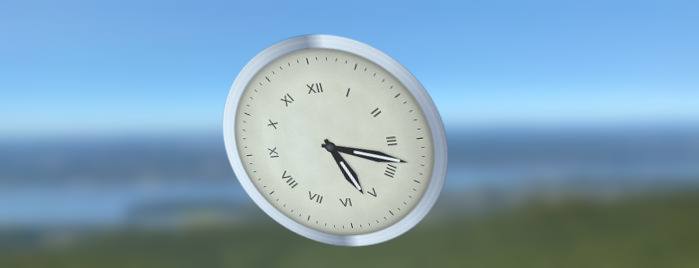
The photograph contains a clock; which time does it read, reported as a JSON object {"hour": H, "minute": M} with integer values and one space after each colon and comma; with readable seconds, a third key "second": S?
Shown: {"hour": 5, "minute": 18}
